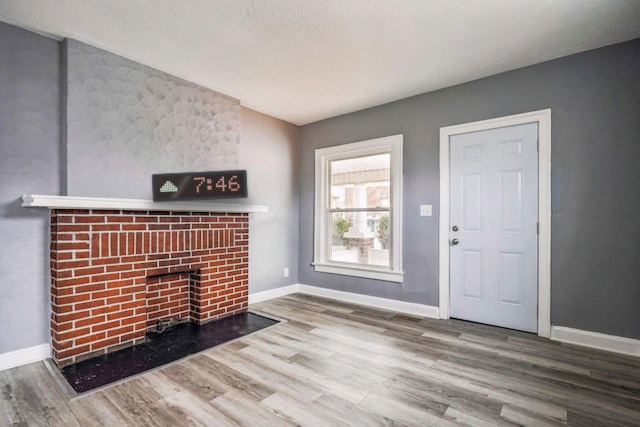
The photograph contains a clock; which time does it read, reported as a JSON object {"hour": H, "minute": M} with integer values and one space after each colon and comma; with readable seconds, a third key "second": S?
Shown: {"hour": 7, "minute": 46}
